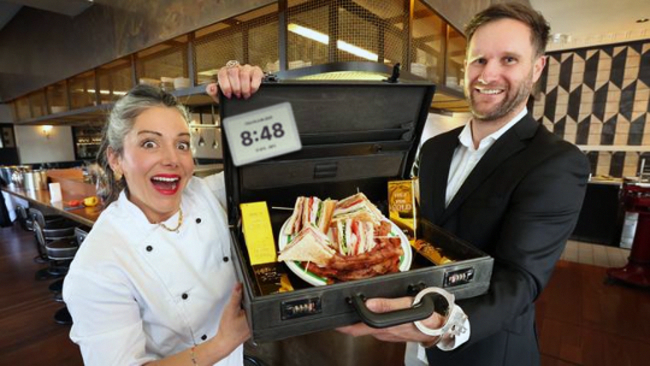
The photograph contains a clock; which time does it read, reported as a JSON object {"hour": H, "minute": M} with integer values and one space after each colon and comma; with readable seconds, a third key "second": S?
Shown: {"hour": 8, "minute": 48}
